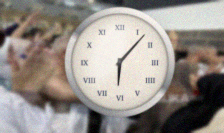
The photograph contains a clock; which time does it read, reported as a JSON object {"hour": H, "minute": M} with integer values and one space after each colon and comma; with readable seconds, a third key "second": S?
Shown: {"hour": 6, "minute": 7}
